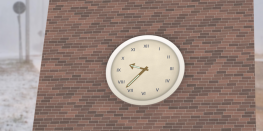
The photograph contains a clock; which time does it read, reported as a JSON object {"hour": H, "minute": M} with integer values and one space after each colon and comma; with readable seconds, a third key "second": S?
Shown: {"hour": 9, "minute": 37}
